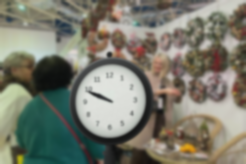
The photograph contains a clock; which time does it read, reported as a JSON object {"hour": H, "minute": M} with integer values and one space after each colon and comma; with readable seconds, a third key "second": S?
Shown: {"hour": 9, "minute": 49}
